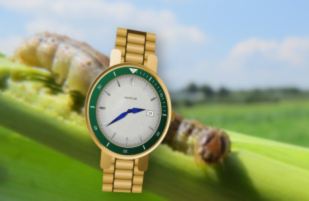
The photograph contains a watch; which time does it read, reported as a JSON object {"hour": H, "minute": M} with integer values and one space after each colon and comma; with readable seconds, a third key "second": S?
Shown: {"hour": 2, "minute": 39}
